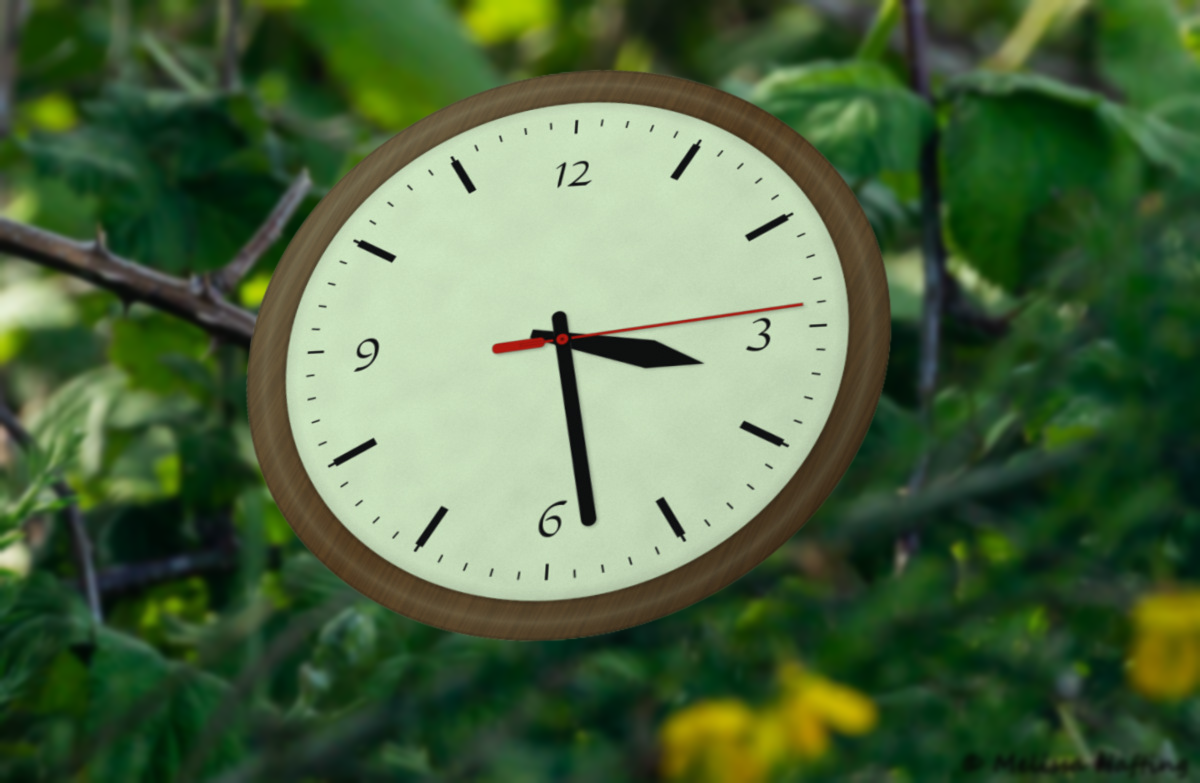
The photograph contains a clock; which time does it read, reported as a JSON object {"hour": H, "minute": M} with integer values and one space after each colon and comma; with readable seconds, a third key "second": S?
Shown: {"hour": 3, "minute": 28, "second": 14}
